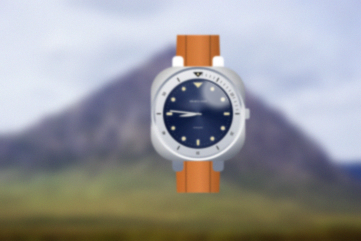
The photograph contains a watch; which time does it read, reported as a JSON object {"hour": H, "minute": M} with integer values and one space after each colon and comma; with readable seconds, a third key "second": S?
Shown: {"hour": 8, "minute": 46}
